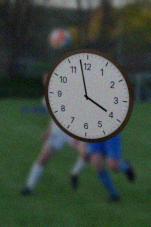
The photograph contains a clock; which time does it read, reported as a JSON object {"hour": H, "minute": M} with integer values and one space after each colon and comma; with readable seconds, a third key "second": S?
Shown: {"hour": 3, "minute": 58}
